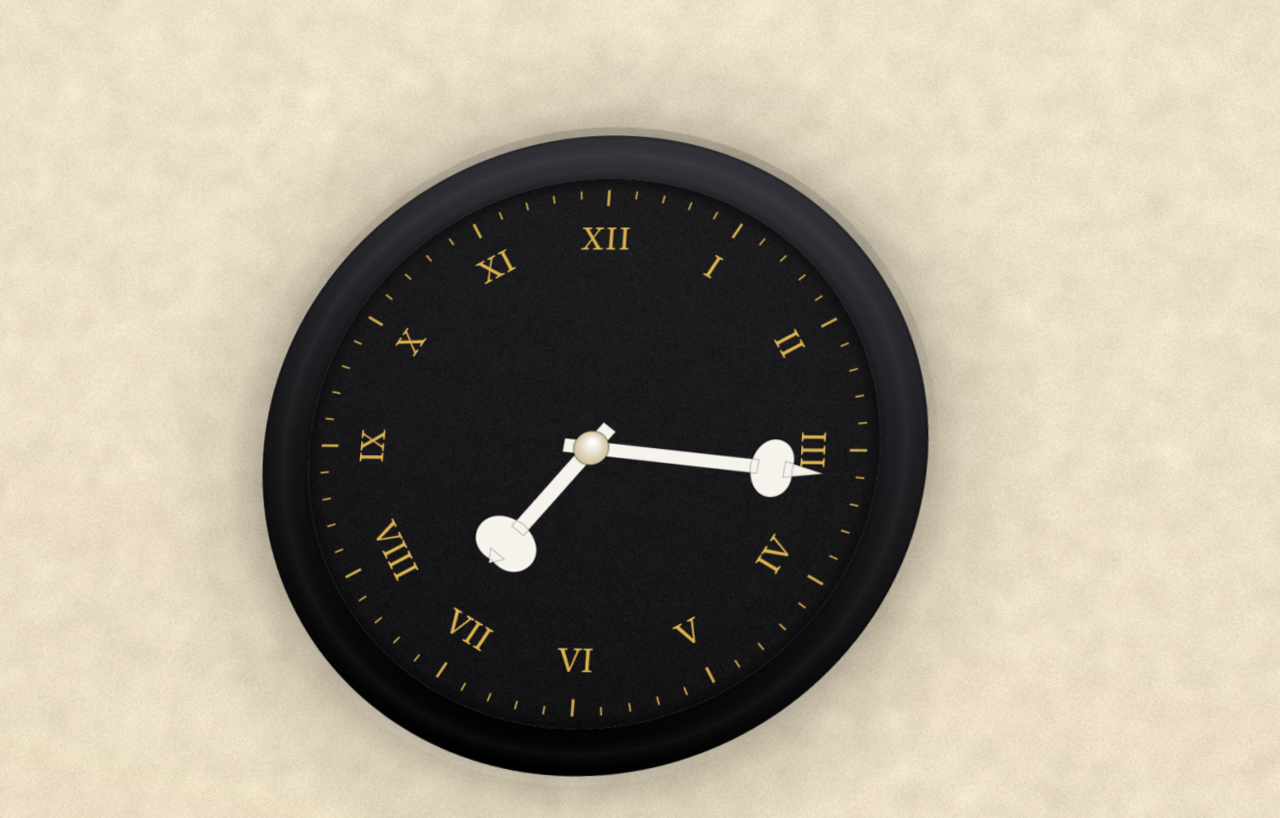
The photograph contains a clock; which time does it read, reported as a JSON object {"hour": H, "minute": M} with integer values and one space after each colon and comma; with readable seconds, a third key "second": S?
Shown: {"hour": 7, "minute": 16}
